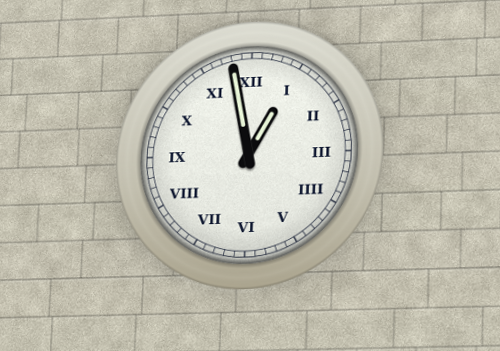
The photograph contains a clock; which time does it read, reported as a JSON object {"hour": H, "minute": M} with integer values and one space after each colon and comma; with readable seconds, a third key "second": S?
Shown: {"hour": 12, "minute": 58}
